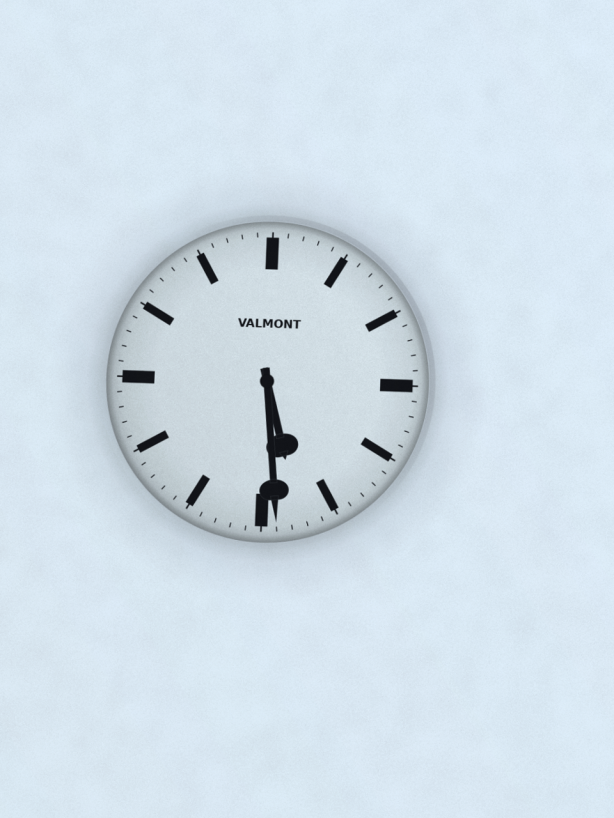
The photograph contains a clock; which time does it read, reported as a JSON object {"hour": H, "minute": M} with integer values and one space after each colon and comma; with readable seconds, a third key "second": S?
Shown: {"hour": 5, "minute": 29}
